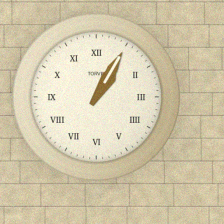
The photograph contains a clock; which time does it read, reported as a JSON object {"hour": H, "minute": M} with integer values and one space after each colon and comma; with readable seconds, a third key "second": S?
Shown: {"hour": 1, "minute": 5}
